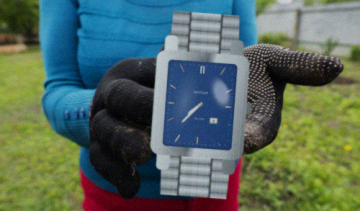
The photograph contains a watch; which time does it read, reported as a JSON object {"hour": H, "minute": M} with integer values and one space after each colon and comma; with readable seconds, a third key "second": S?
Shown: {"hour": 7, "minute": 37}
